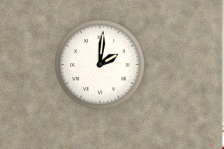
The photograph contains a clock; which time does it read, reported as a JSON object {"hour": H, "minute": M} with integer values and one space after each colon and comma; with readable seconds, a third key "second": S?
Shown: {"hour": 2, "minute": 1}
